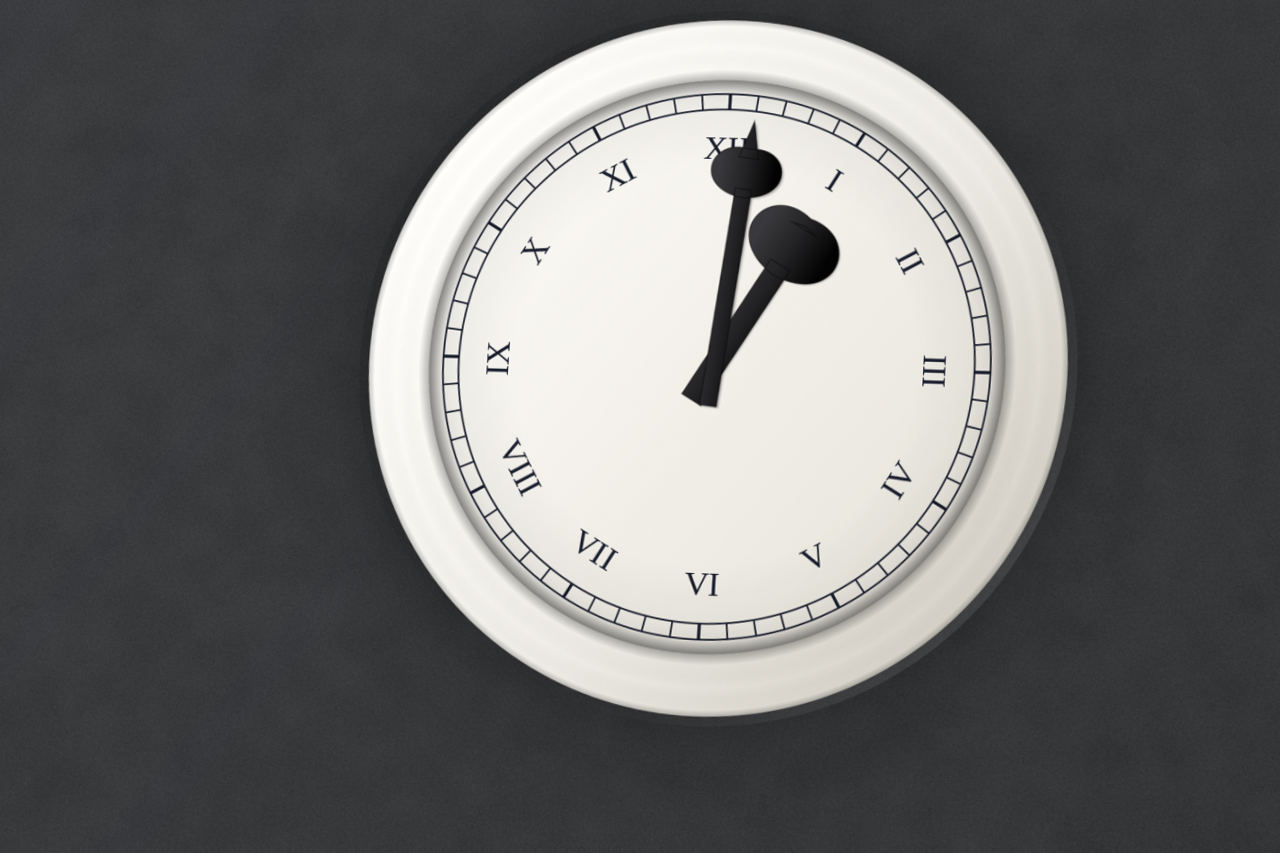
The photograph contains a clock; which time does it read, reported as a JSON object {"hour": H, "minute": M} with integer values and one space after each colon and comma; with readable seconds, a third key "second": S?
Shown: {"hour": 1, "minute": 1}
